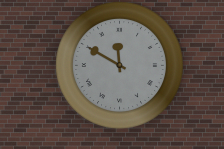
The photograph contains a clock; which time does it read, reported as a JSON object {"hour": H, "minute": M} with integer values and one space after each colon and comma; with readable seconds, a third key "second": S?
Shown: {"hour": 11, "minute": 50}
